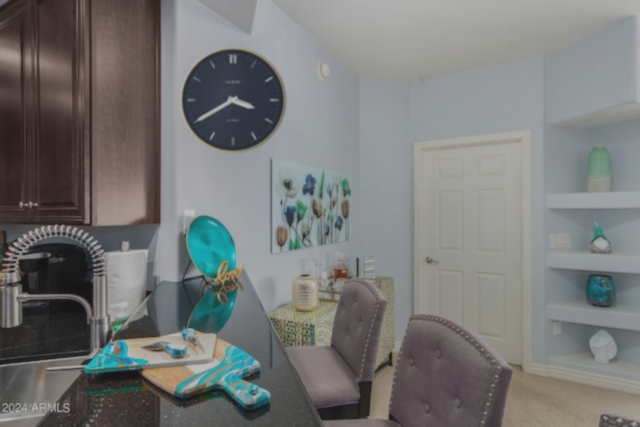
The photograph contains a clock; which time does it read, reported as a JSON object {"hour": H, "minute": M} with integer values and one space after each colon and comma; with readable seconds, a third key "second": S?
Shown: {"hour": 3, "minute": 40}
